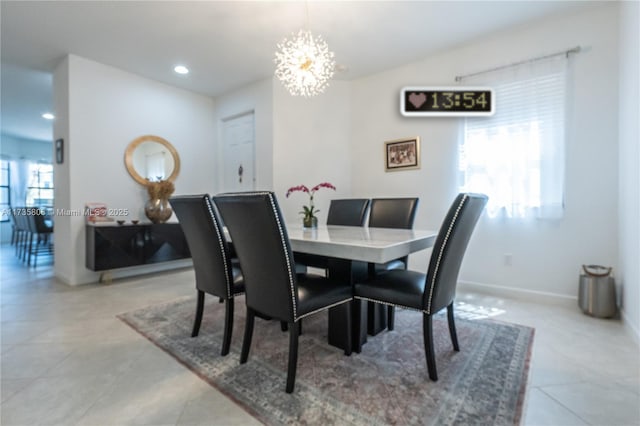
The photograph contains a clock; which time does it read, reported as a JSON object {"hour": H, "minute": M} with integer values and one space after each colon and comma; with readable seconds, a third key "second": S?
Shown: {"hour": 13, "minute": 54}
